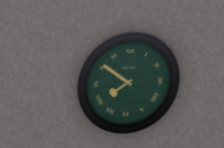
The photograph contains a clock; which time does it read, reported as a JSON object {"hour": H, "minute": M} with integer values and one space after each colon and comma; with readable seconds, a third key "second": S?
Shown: {"hour": 7, "minute": 51}
